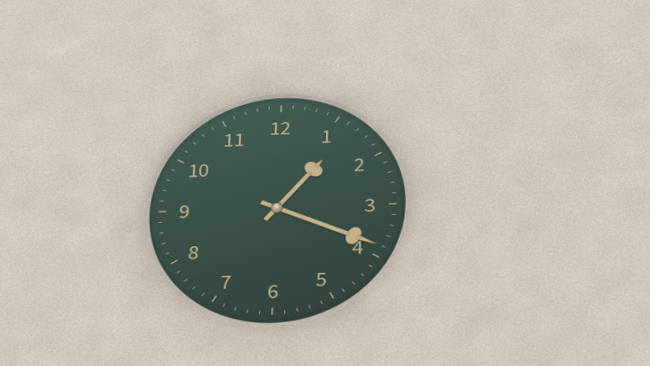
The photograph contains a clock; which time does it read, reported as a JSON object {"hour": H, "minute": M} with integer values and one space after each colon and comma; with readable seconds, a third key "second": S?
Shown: {"hour": 1, "minute": 19}
